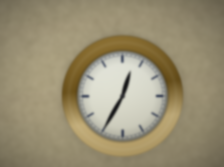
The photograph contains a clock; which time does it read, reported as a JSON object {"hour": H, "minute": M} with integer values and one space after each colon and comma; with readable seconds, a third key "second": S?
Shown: {"hour": 12, "minute": 35}
